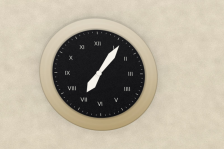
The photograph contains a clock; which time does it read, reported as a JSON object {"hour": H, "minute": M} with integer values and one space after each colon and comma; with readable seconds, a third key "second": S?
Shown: {"hour": 7, "minute": 6}
